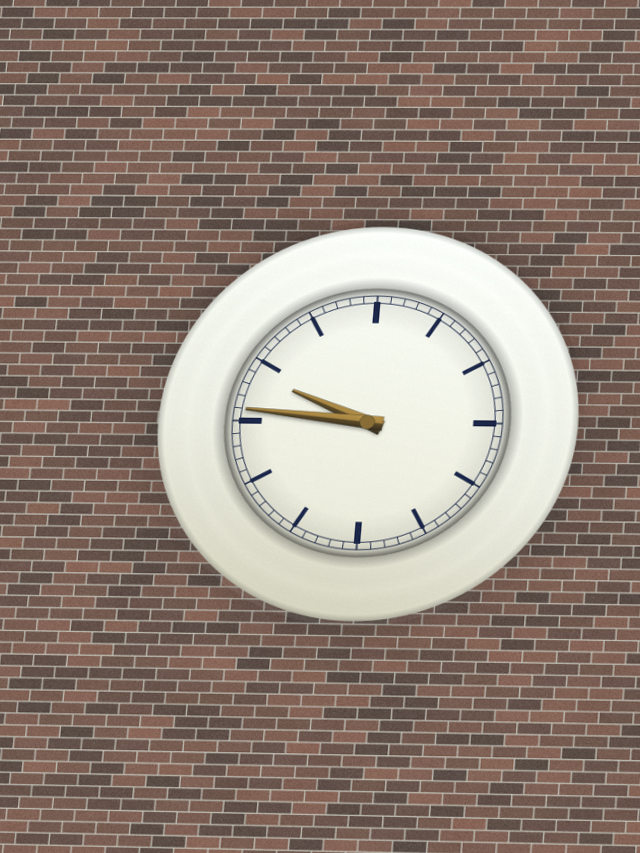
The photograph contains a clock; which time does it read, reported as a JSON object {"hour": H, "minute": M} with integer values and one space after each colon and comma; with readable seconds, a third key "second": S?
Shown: {"hour": 9, "minute": 46}
